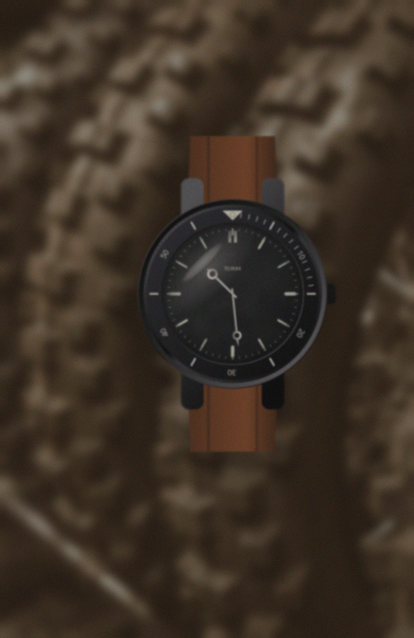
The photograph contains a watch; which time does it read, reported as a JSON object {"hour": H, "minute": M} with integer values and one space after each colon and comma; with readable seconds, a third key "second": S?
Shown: {"hour": 10, "minute": 29}
